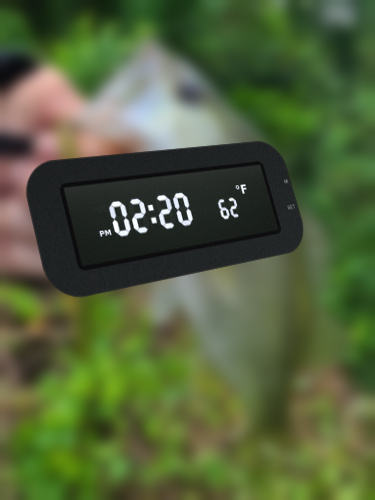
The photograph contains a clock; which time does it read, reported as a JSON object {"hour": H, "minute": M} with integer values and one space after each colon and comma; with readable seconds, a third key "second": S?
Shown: {"hour": 2, "minute": 20}
